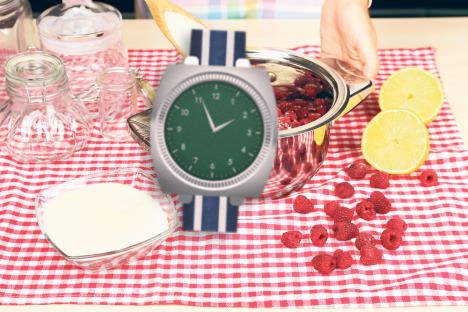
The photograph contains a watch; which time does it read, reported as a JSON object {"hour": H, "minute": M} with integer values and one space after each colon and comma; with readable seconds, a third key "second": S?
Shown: {"hour": 1, "minute": 56}
